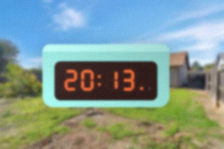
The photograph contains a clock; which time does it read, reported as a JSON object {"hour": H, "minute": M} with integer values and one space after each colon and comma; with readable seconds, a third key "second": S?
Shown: {"hour": 20, "minute": 13}
